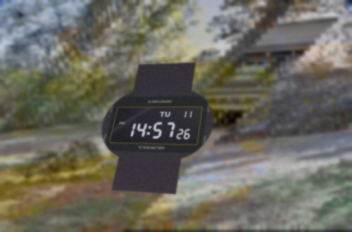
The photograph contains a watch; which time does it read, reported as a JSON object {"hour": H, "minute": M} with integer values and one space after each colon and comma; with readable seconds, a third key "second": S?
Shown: {"hour": 14, "minute": 57, "second": 26}
